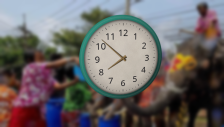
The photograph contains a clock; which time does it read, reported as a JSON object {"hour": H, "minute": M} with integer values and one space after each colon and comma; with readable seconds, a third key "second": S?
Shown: {"hour": 7, "minute": 52}
